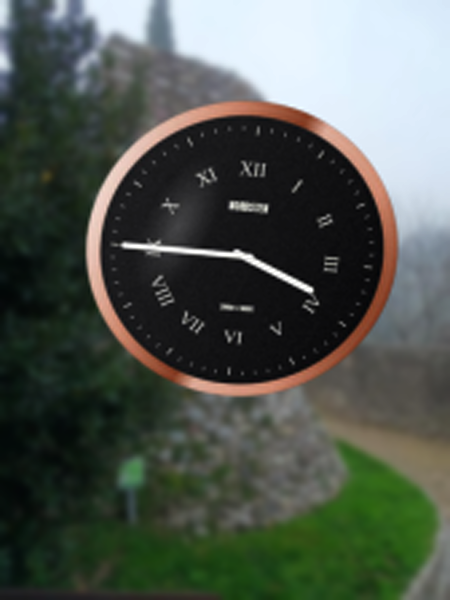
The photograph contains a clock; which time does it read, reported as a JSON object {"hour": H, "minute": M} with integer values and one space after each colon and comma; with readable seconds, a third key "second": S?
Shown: {"hour": 3, "minute": 45}
